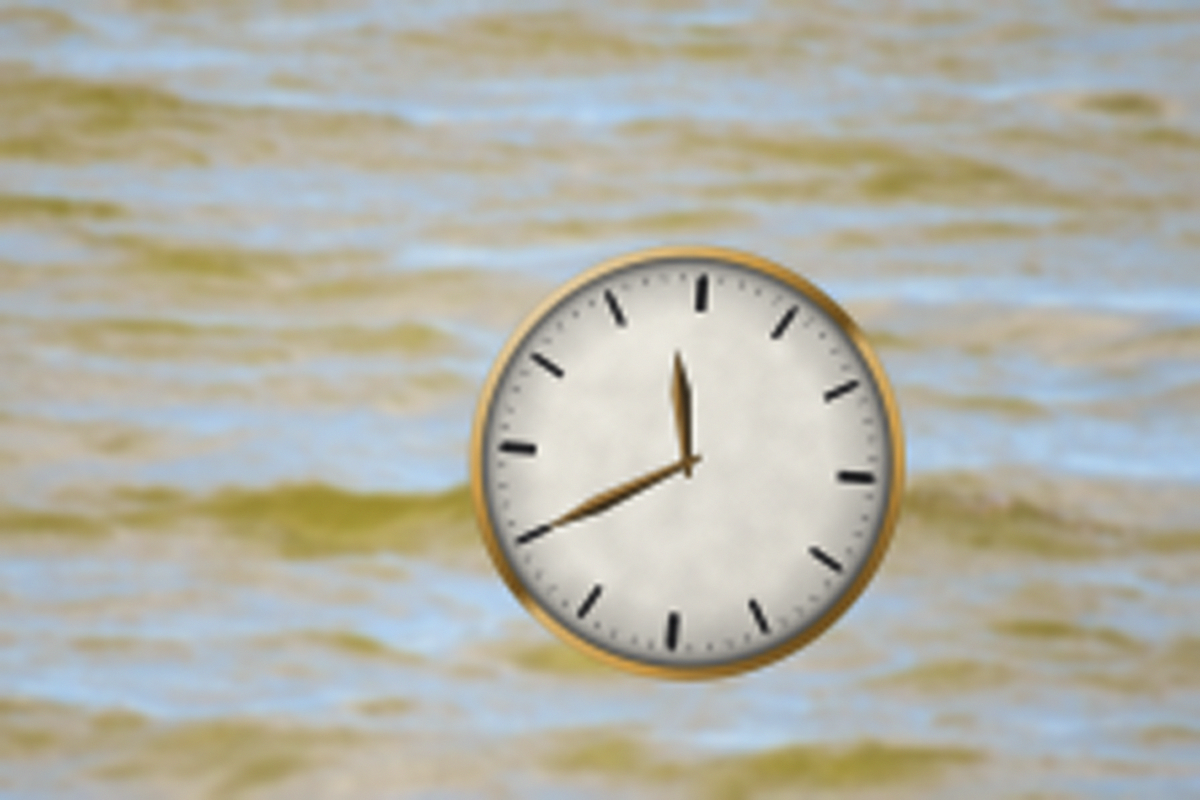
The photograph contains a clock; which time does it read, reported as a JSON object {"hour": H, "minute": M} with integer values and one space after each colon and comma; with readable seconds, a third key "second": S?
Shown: {"hour": 11, "minute": 40}
